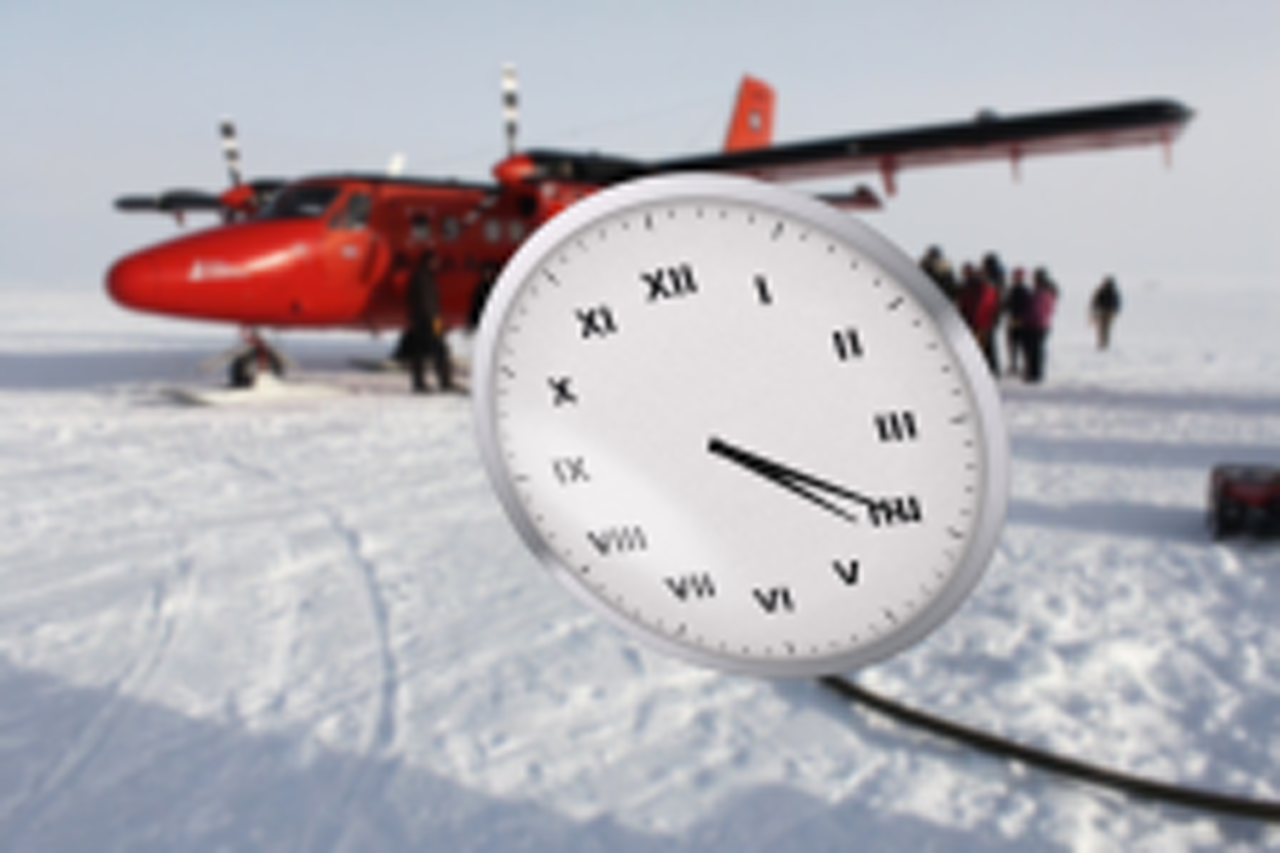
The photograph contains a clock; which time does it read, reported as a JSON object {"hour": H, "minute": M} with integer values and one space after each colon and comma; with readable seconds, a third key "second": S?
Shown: {"hour": 4, "minute": 20}
